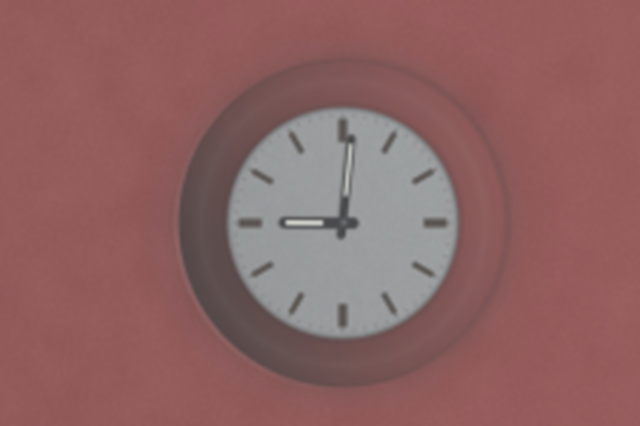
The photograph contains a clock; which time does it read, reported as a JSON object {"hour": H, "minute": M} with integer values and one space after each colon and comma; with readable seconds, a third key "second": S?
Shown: {"hour": 9, "minute": 1}
